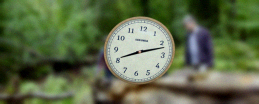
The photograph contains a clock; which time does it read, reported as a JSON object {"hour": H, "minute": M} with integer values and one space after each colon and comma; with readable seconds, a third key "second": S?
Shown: {"hour": 8, "minute": 12}
